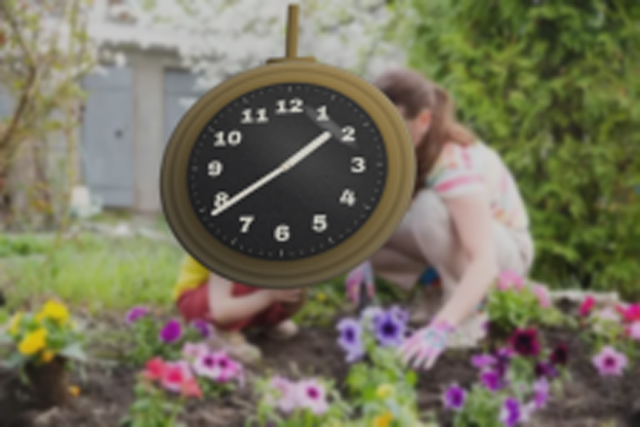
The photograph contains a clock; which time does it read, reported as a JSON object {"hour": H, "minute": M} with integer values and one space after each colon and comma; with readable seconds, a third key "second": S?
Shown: {"hour": 1, "minute": 39}
